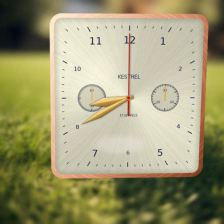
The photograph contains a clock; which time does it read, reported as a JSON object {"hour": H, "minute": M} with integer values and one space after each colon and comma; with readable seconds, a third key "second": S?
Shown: {"hour": 8, "minute": 40}
